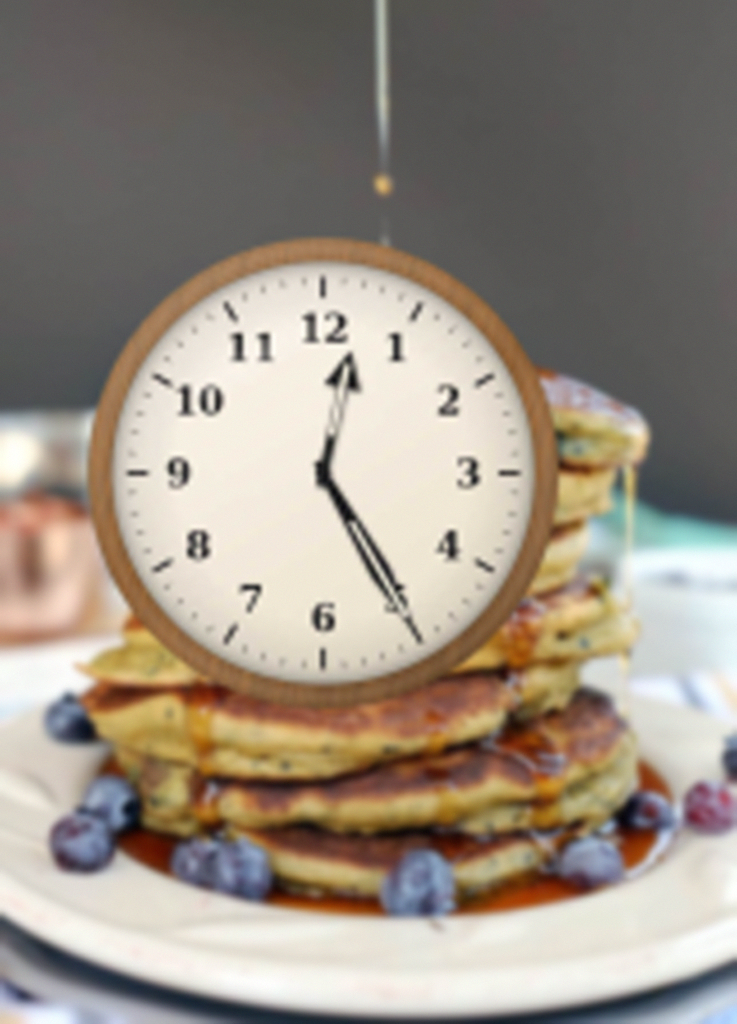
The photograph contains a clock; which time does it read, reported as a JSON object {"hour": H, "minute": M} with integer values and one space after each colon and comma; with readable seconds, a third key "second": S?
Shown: {"hour": 12, "minute": 25}
